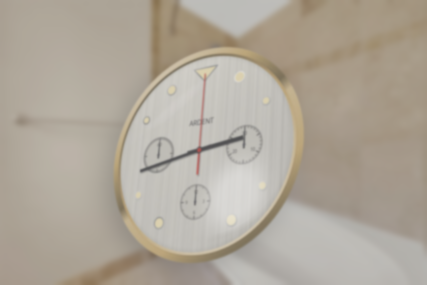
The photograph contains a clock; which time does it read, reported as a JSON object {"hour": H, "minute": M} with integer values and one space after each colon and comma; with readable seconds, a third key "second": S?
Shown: {"hour": 2, "minute": 43}
